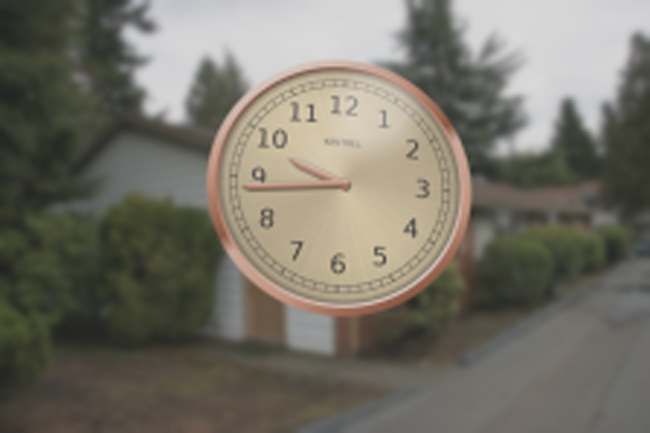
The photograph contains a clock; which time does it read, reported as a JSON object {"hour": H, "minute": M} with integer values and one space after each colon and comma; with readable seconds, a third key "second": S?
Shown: {"hour": 9, "minute": 44}
